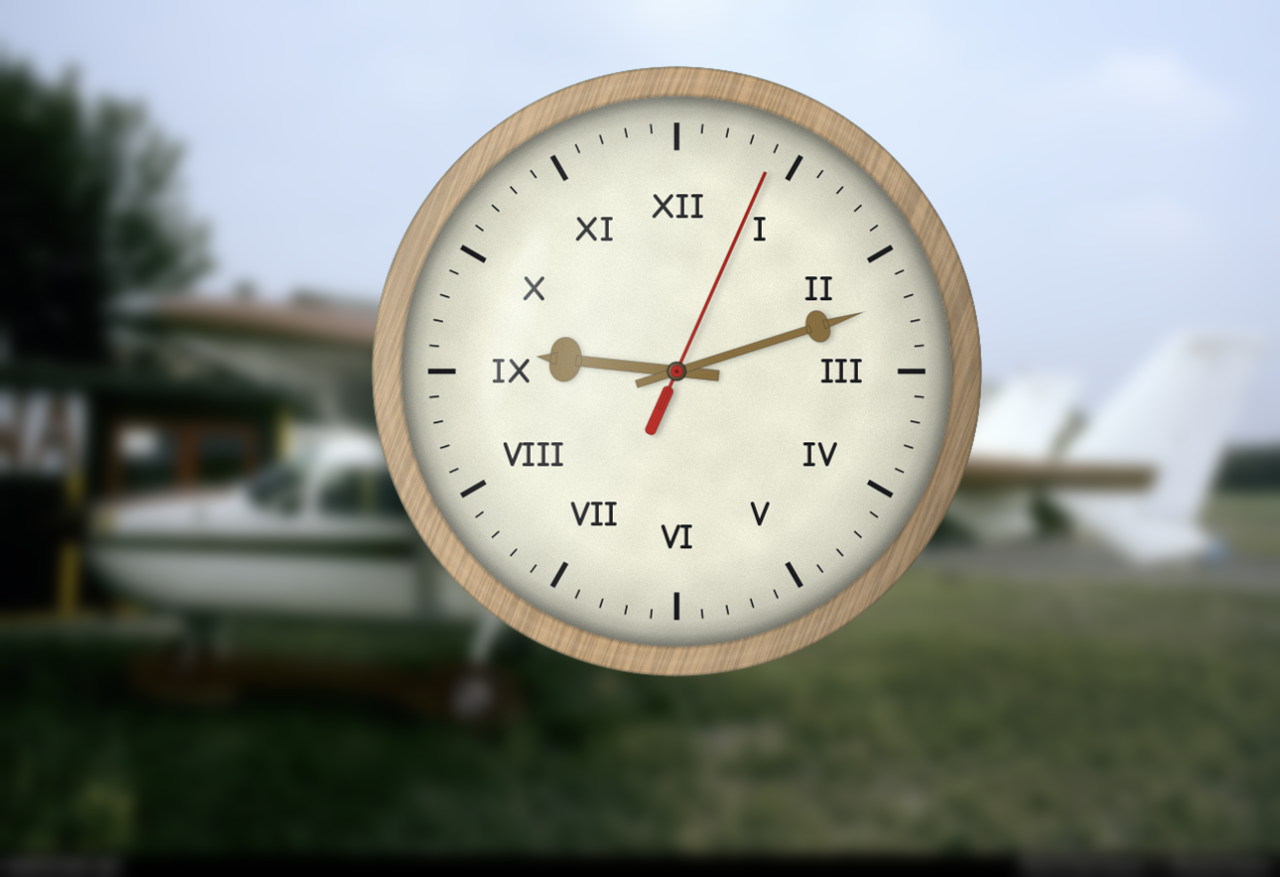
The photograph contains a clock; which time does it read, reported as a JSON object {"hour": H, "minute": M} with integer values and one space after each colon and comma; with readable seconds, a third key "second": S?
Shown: {"hour": 9, "minute": 12, "second": 4}
